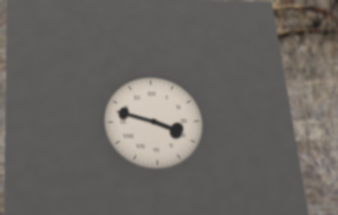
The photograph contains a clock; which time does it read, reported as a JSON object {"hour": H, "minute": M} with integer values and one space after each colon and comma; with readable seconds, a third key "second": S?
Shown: {"hour": 3, "minute": 48}
